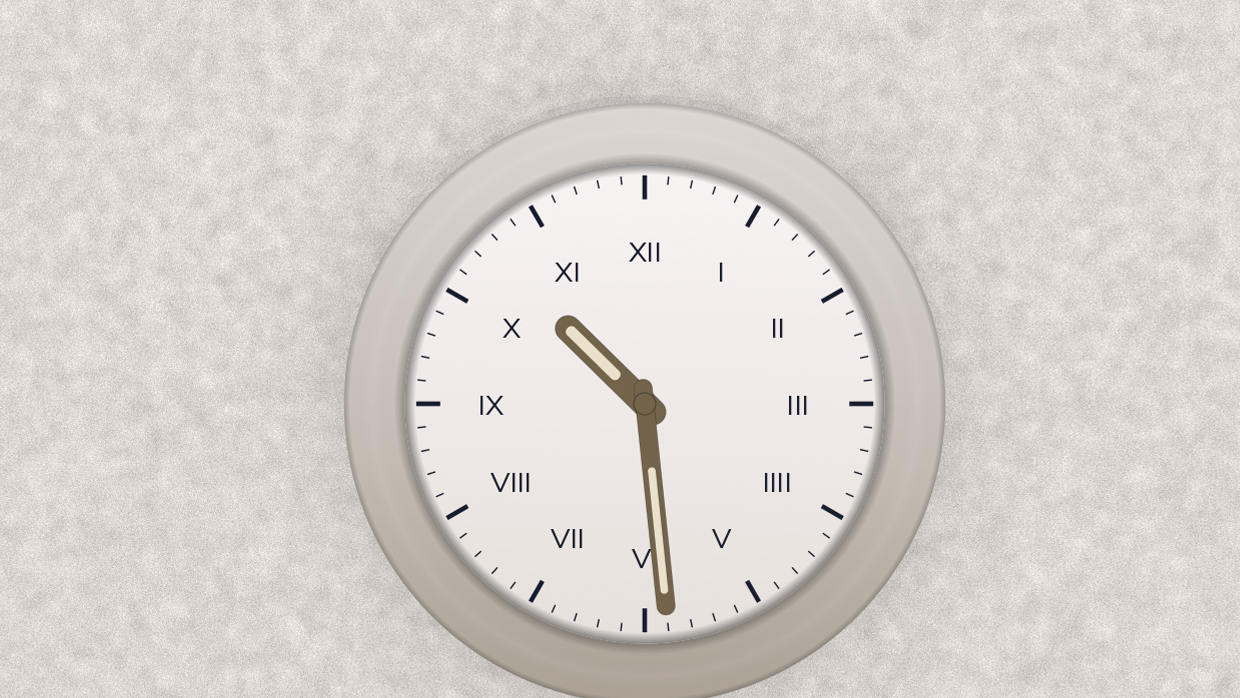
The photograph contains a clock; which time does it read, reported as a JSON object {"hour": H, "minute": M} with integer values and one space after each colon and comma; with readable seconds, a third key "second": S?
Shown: {"hour": 10, "minute": 29}
